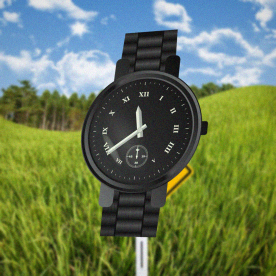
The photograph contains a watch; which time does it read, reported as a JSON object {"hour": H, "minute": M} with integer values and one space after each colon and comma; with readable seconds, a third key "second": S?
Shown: {"hour": 11, "minute": 39}
